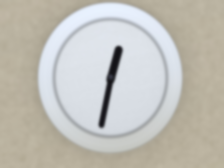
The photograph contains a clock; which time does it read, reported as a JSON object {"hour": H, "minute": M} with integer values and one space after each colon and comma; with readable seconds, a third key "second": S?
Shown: {"hour": 12, "minute": 32}
